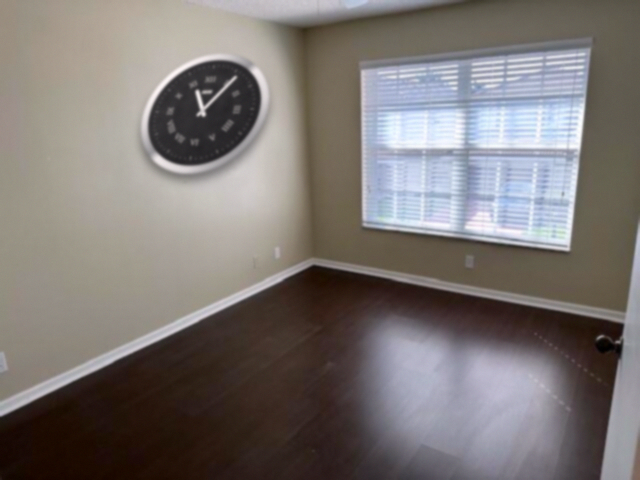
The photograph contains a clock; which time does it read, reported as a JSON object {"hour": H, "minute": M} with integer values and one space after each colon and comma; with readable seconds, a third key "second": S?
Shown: {"hour": 11, "minute": 6}
